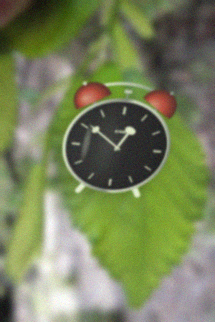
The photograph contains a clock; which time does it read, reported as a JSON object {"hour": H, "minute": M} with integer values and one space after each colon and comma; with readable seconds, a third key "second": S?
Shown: {"hour": 12, "minute": 51}
